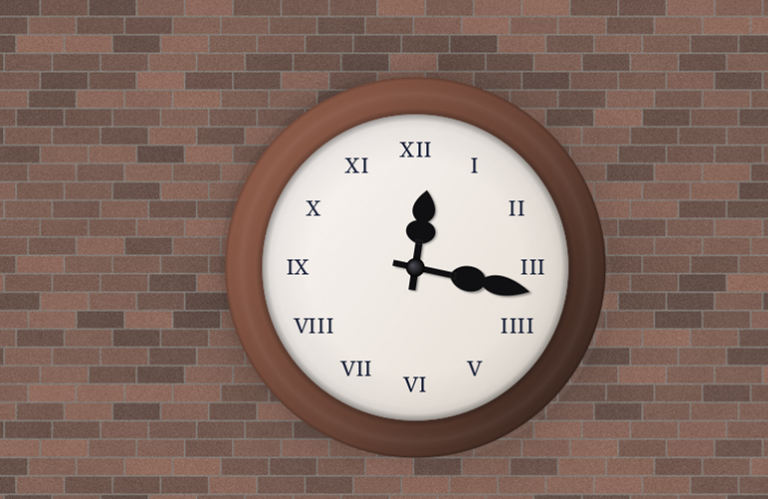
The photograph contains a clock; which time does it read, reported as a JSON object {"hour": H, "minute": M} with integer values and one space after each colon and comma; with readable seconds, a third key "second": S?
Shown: {"hour": 12, "minute": 17}
